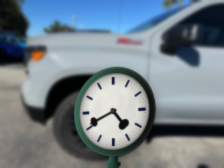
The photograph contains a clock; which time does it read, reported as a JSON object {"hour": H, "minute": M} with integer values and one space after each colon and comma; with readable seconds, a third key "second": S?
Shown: {"hour": 4, "minute": 41}
